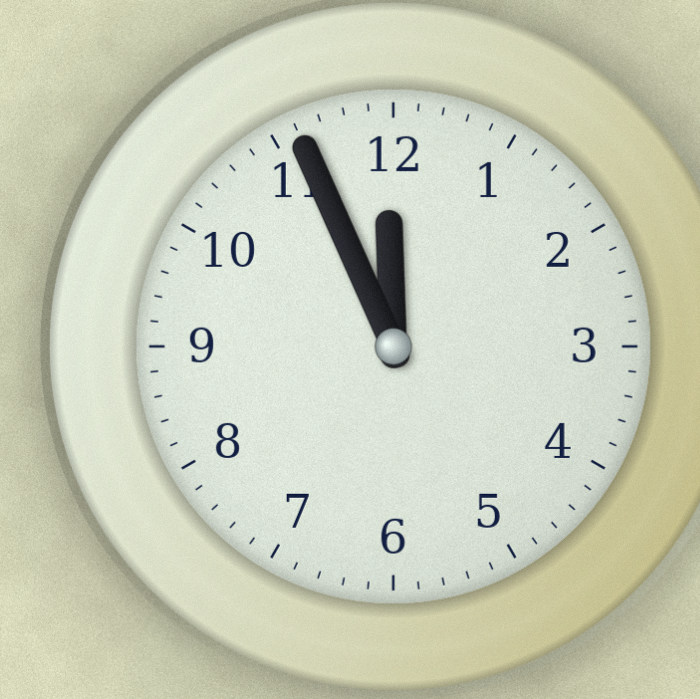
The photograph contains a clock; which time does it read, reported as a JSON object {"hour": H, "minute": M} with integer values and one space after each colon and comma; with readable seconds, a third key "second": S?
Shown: {"hour": 11, "minute": 56}
